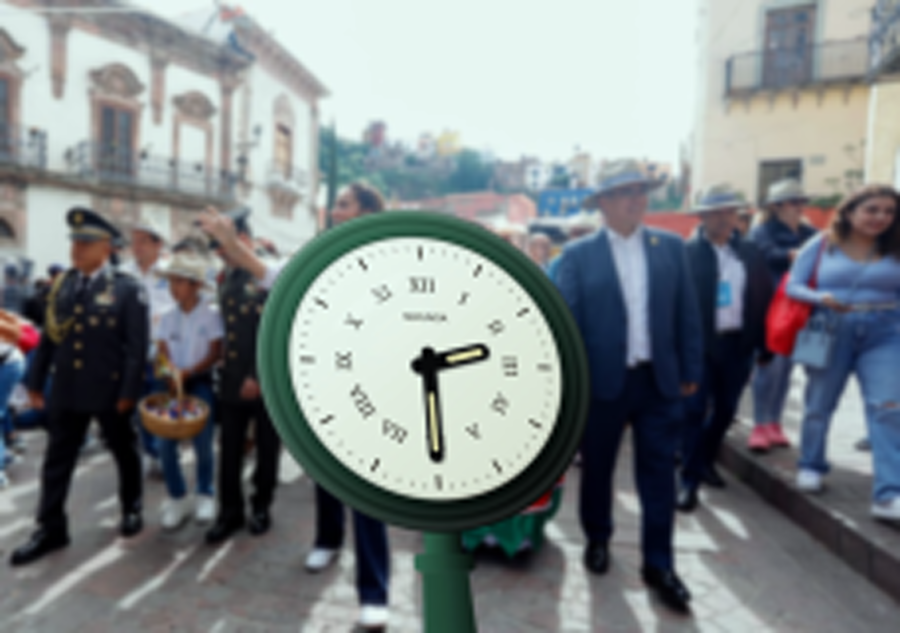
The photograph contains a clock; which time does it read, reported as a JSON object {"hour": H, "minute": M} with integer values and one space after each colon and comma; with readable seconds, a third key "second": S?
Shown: {"hour": 2, "minute": 30}
